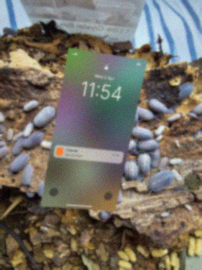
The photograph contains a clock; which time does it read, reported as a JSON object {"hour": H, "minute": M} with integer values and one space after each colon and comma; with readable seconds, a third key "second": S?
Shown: {"hour": 11, "minute": 54}
